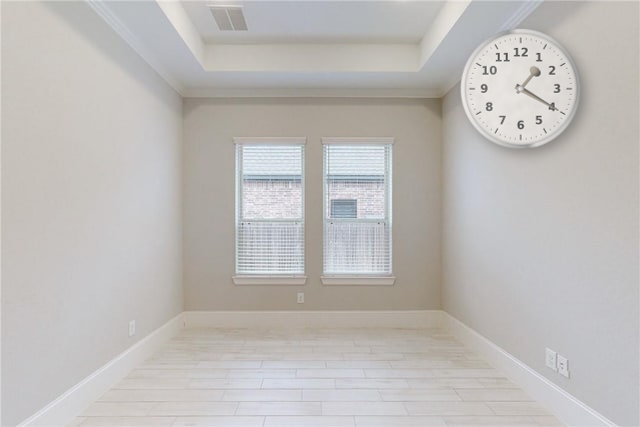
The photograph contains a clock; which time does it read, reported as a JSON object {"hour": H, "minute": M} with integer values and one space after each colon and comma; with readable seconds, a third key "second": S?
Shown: {"hour": 1, "minute": 20}
